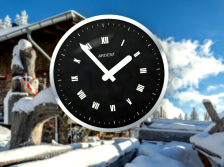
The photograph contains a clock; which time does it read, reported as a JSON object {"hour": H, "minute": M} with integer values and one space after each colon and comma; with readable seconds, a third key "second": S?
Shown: {"hour": 1, "minute": 54}
